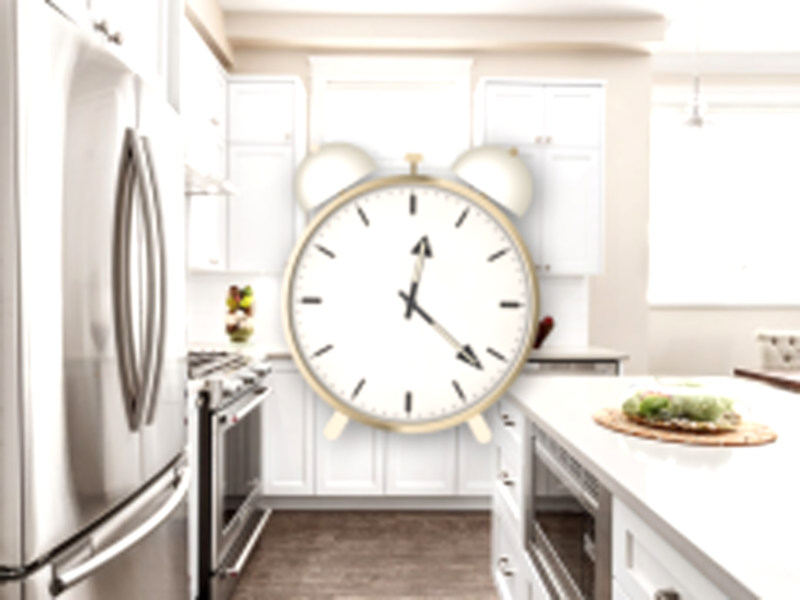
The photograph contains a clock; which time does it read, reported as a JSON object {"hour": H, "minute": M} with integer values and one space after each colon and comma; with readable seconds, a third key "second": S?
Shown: {"hour": 12, "minute": 22}
